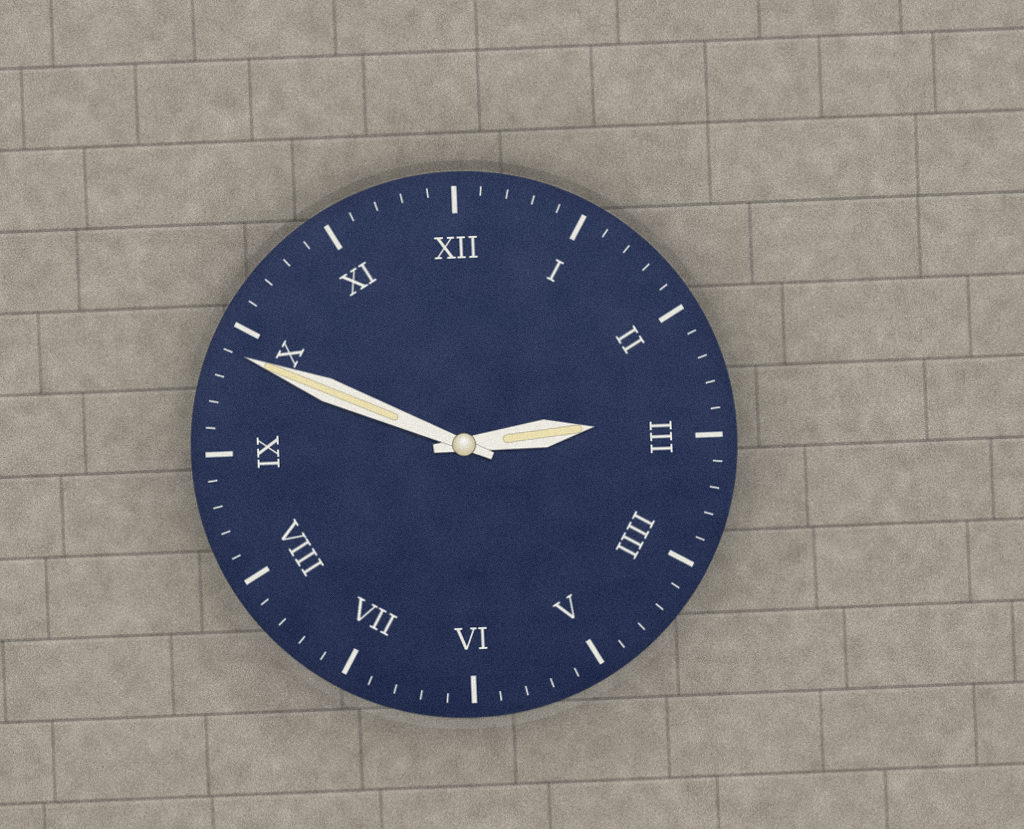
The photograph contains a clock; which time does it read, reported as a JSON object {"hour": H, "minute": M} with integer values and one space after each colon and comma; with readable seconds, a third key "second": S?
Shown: {"hour": 2, "minute": 49}
